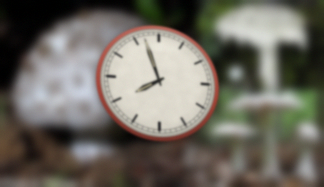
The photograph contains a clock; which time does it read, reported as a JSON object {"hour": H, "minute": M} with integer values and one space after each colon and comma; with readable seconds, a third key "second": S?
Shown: {"hour": 7, "minute": 57}
